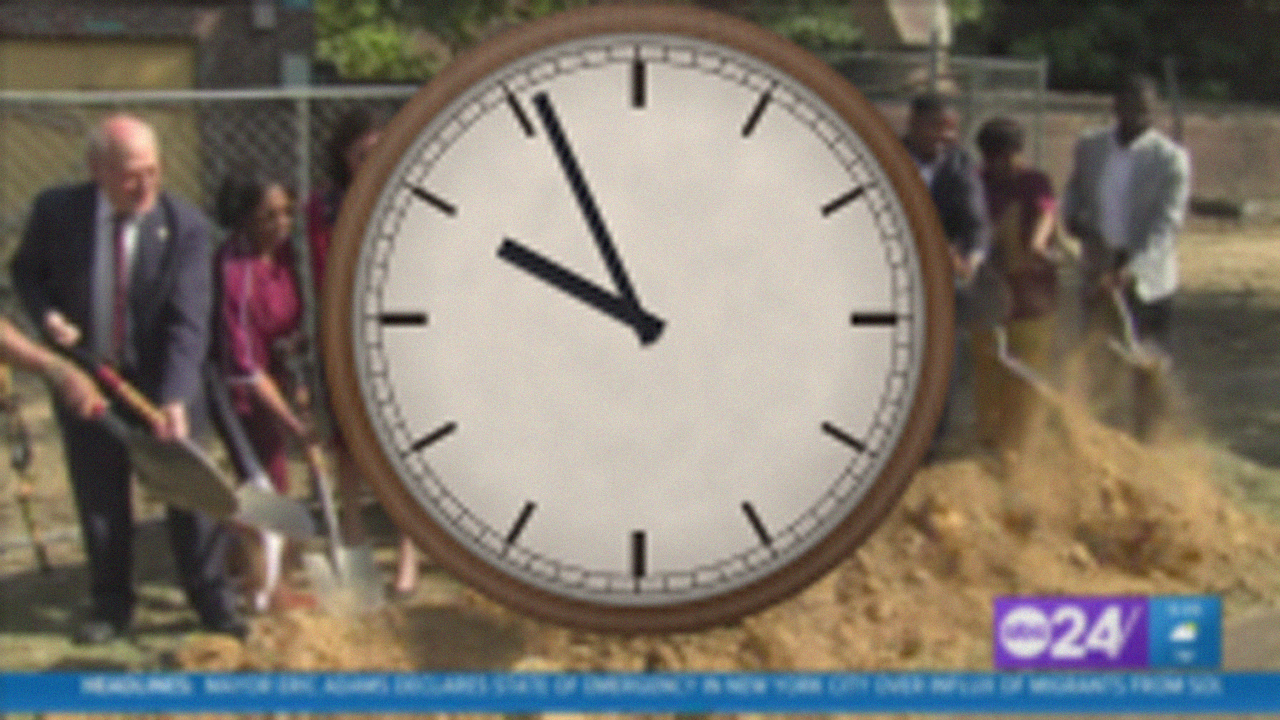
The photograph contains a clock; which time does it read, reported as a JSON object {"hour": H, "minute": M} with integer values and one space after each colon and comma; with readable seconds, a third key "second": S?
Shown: {"hour": 9, "minute": 56}
